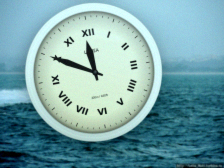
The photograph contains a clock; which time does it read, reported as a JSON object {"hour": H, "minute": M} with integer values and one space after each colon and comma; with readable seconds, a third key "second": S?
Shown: {"hour": 11, "minute": 50}
